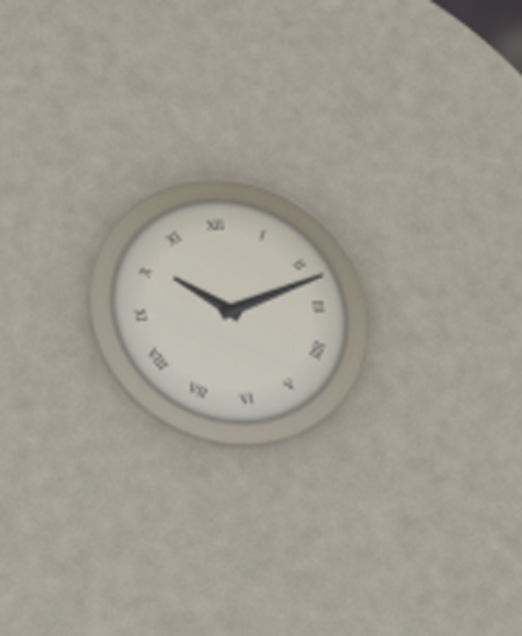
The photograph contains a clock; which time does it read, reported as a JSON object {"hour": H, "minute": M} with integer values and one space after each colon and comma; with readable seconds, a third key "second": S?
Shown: {"hour": 10, "minute": 12}
